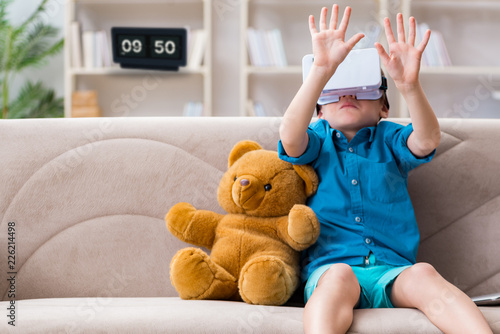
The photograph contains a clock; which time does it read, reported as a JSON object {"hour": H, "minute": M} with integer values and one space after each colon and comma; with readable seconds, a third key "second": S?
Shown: {"hour": 9, "minute": 50}
